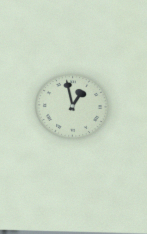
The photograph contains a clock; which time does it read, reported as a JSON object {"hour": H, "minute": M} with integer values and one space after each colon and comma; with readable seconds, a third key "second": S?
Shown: {"hour": 12, "minute": 58}
